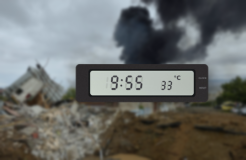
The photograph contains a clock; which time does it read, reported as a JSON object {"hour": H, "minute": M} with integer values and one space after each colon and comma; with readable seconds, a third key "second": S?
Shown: {"hour": 9, "minute": 55}
